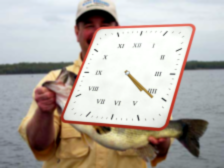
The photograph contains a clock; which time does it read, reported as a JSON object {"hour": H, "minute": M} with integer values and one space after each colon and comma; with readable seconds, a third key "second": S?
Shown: {"hour": 4, "minute": 21}
